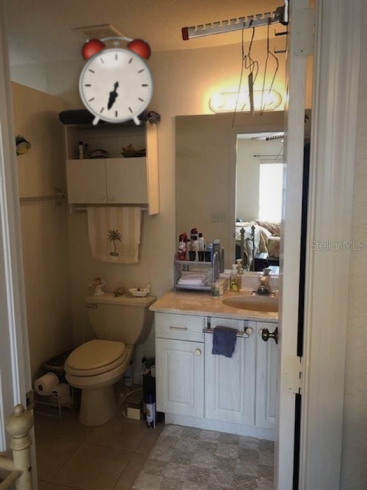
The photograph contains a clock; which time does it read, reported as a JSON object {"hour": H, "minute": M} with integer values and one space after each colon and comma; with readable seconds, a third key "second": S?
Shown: {"hour": 6, "minute": 33}
